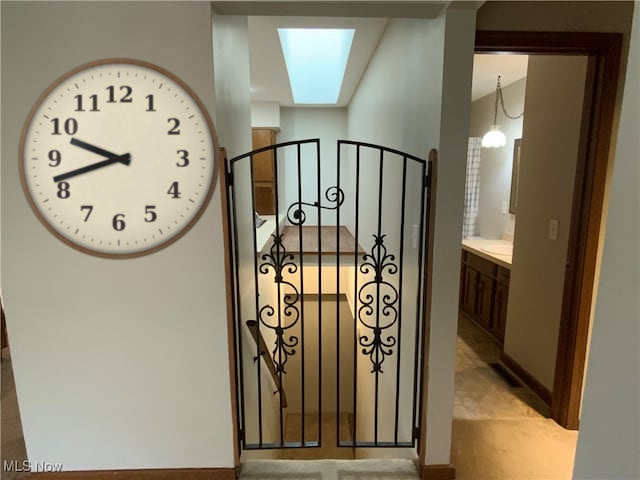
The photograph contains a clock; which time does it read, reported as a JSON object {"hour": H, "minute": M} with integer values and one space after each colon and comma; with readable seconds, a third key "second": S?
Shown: {"hour": 9, "minute": 42}
